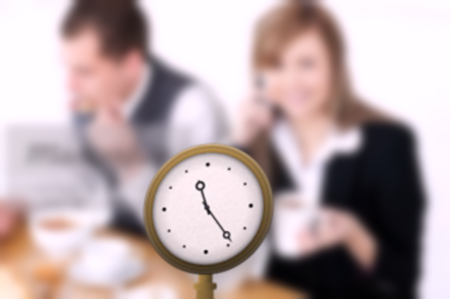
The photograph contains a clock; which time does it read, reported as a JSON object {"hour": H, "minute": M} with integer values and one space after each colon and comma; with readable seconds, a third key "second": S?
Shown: {"hour": 11, "minute": 24}
